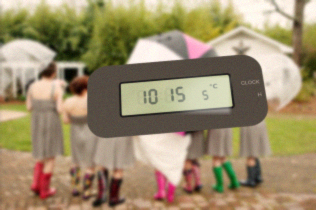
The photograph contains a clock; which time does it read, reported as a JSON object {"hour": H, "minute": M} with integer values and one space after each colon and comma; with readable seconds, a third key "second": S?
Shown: {"hour": 10, "minute": 15}
